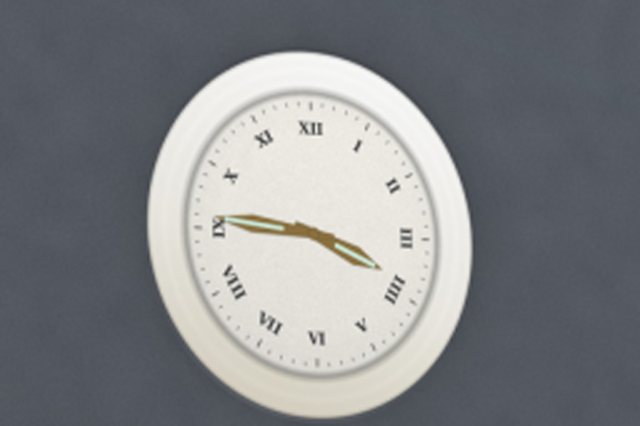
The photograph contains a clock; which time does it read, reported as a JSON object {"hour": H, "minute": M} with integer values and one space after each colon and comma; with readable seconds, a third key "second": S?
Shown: {"hour": 3, "minute": 46}
